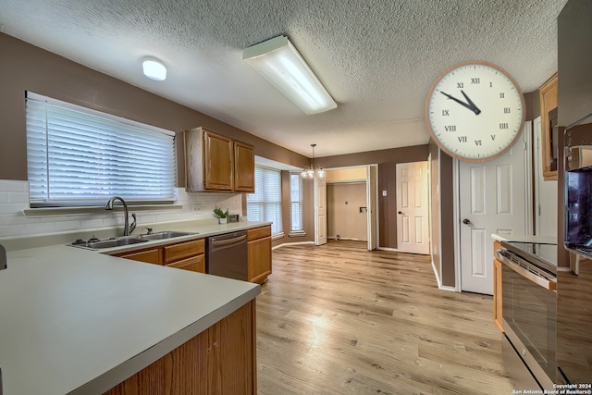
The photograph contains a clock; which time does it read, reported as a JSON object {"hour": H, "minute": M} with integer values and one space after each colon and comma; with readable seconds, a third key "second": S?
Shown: {"hour": 10, "minute": 50}
